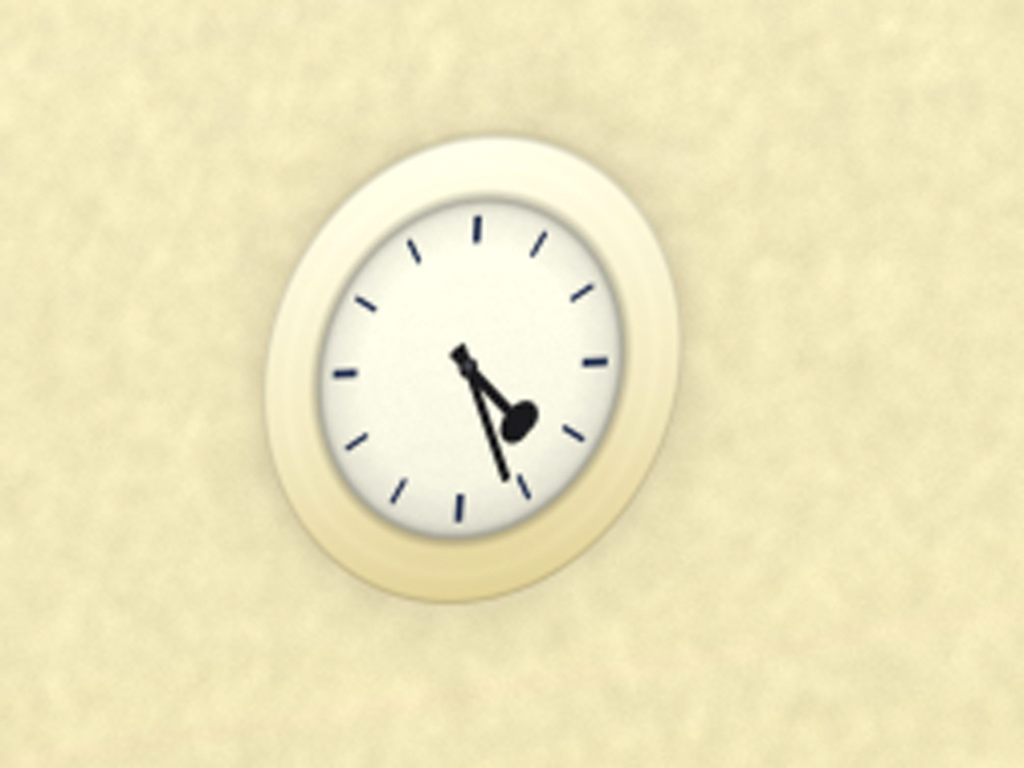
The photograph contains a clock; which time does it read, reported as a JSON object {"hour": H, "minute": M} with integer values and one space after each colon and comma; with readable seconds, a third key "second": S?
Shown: {"hour": 4, "minute": 26}
